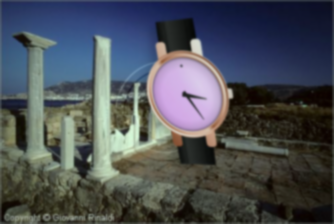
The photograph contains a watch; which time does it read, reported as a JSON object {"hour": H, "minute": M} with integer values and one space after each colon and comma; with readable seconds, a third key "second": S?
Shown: {"hour": 3, "minute": 25}
